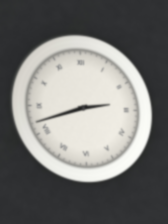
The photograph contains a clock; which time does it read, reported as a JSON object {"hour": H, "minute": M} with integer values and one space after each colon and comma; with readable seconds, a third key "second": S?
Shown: {"hour": 2, "minute": 42}
